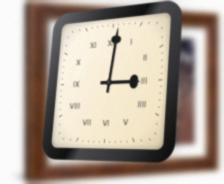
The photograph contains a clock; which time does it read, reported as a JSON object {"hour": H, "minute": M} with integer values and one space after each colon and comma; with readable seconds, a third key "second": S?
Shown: {"hour": 3, "minute": 1}
